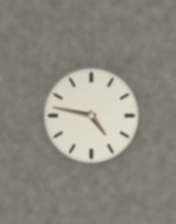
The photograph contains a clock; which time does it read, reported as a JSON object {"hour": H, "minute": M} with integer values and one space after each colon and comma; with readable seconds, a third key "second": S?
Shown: {"hour": 4, "minute": 47}
